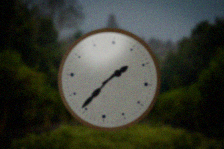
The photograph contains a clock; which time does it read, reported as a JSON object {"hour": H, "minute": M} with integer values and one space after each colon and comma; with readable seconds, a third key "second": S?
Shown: {"hour": 1, "minute": 36}
